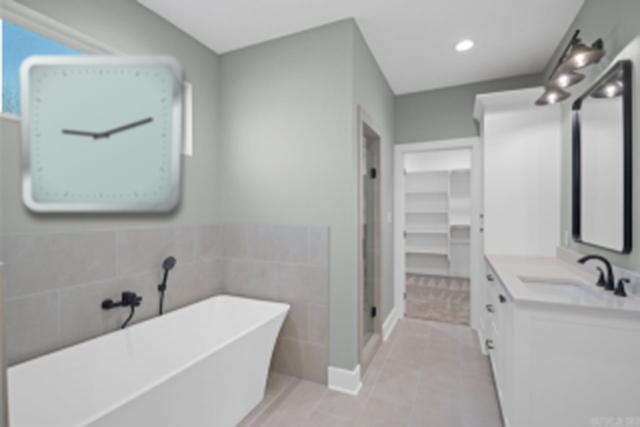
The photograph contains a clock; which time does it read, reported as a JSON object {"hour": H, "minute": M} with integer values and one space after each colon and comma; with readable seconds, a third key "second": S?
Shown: {"hour": 9, "minute": 12}
